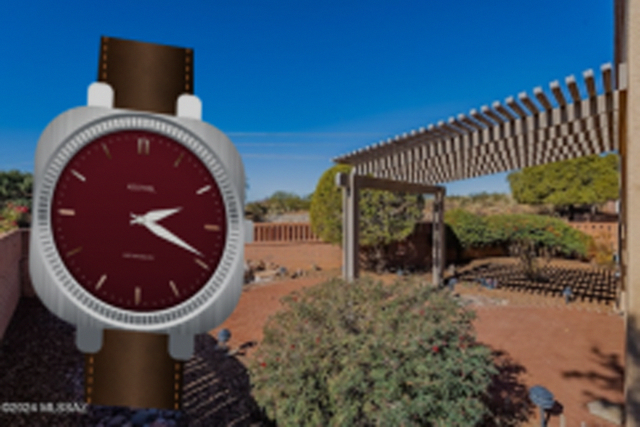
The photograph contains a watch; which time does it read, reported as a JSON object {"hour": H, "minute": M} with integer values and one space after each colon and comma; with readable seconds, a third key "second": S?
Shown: {"hour": 2, "minute": 19}
